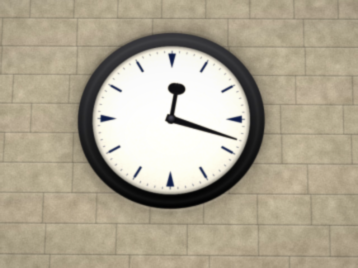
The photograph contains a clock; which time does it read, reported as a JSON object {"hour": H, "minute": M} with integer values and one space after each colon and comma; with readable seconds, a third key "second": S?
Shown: {"hour": 12, "minute": 18}
